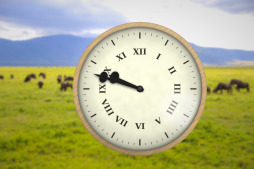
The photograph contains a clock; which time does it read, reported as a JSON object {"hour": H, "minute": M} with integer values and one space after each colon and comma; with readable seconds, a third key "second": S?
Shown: {"hour": 9, "minute": 48}
